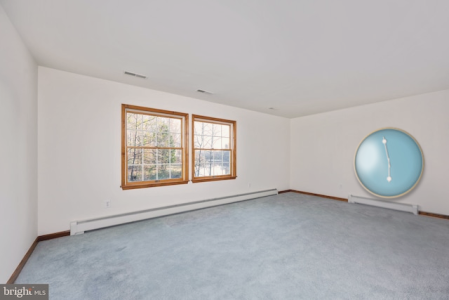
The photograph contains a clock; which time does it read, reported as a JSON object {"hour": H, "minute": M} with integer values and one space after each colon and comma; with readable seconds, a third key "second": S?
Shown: {"hour": 5, "minute": 58}
